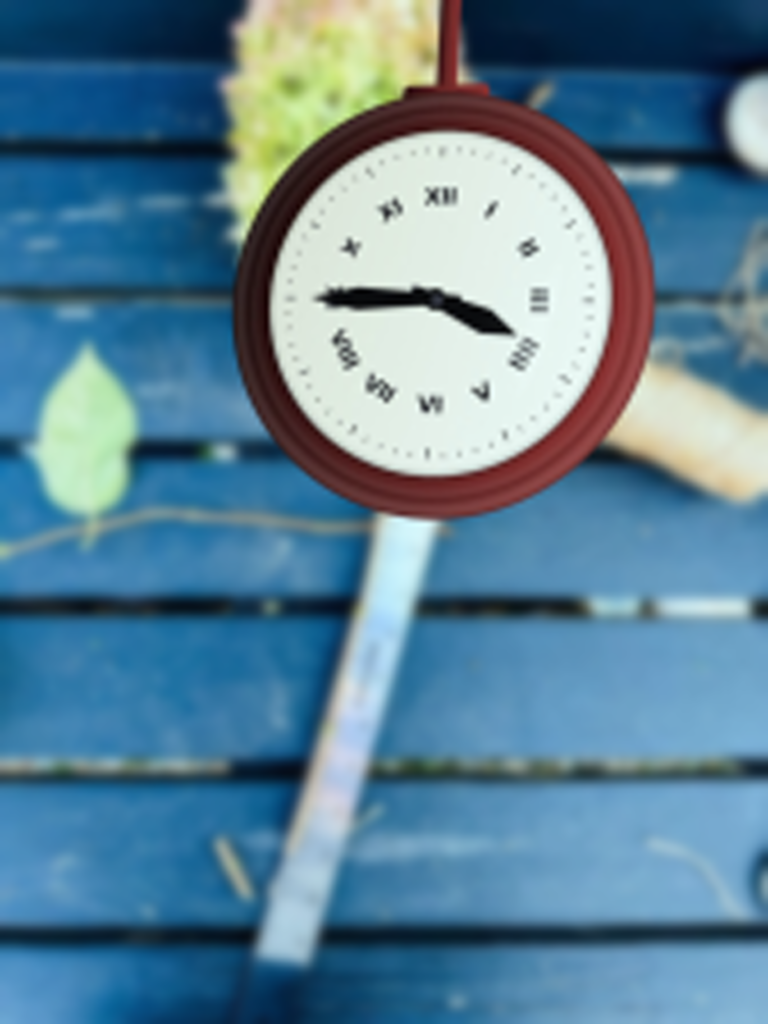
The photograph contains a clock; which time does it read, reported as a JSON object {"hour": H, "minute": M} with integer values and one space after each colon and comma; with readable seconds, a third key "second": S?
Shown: {"hour": 3, "minute": 45}
